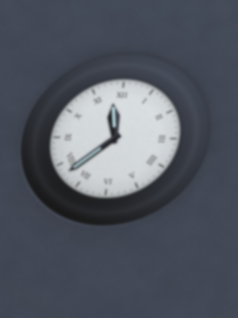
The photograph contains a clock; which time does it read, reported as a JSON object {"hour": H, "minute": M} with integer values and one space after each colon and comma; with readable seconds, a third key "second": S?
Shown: {"hour": 11, "minute": 38}
